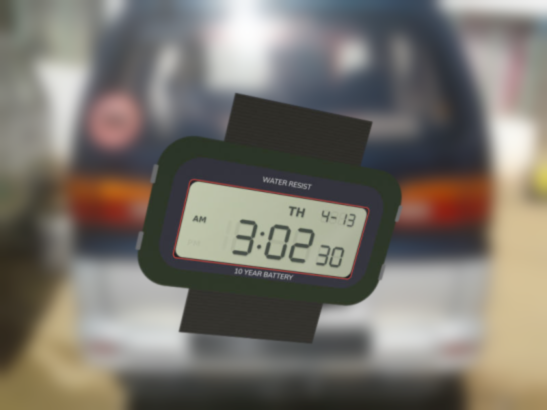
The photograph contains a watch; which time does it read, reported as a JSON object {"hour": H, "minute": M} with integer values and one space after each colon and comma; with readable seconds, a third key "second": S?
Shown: {"hour": 3, "minute": 2, "second": 30}
